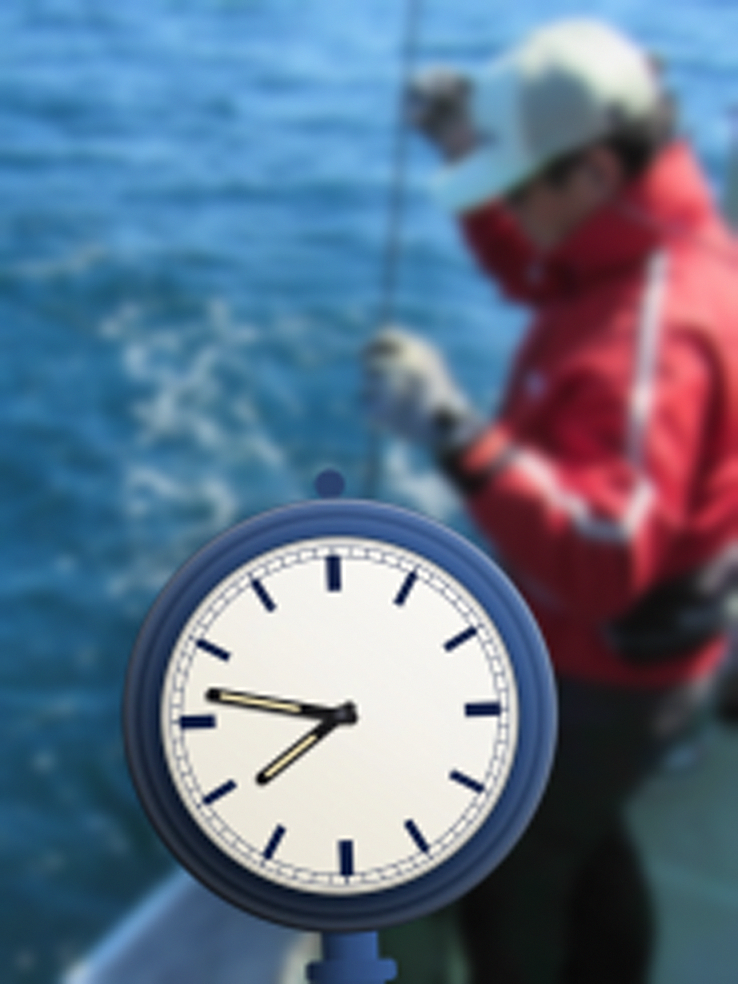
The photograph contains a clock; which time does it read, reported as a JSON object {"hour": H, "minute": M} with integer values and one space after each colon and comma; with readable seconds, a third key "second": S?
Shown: {"hour": 7, "minute": 47}
